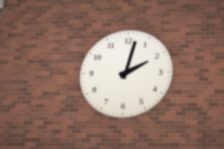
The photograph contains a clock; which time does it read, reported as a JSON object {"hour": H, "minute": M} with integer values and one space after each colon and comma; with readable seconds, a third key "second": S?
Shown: {"hour": 2, "minute": 2}
